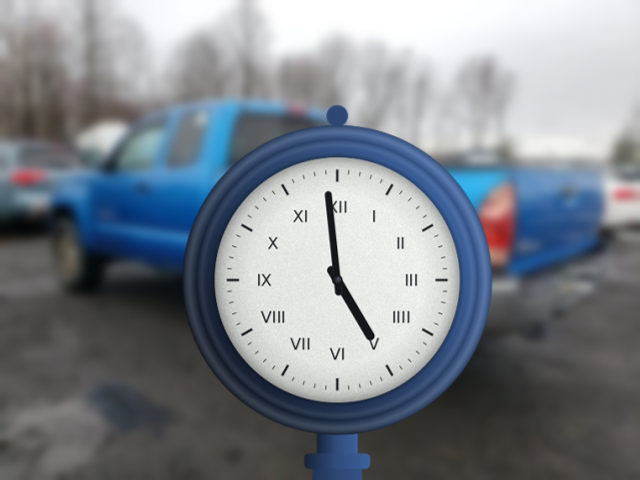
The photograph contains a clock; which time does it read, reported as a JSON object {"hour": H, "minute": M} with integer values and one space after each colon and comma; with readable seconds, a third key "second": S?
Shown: {"hour": 4, "minute": 59}
